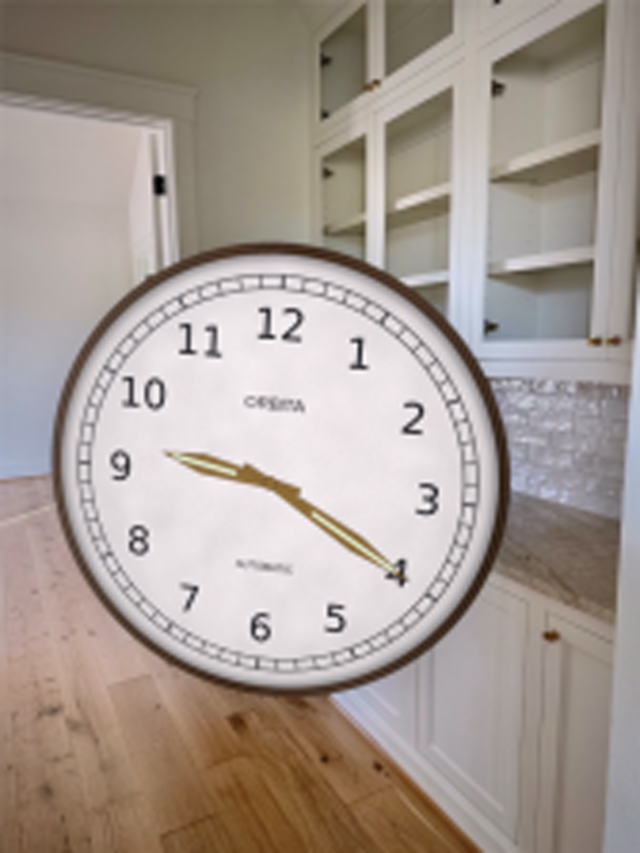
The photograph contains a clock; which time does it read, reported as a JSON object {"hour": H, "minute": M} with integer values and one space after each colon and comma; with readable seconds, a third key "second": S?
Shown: {"hour": 9, "minute": 20}
